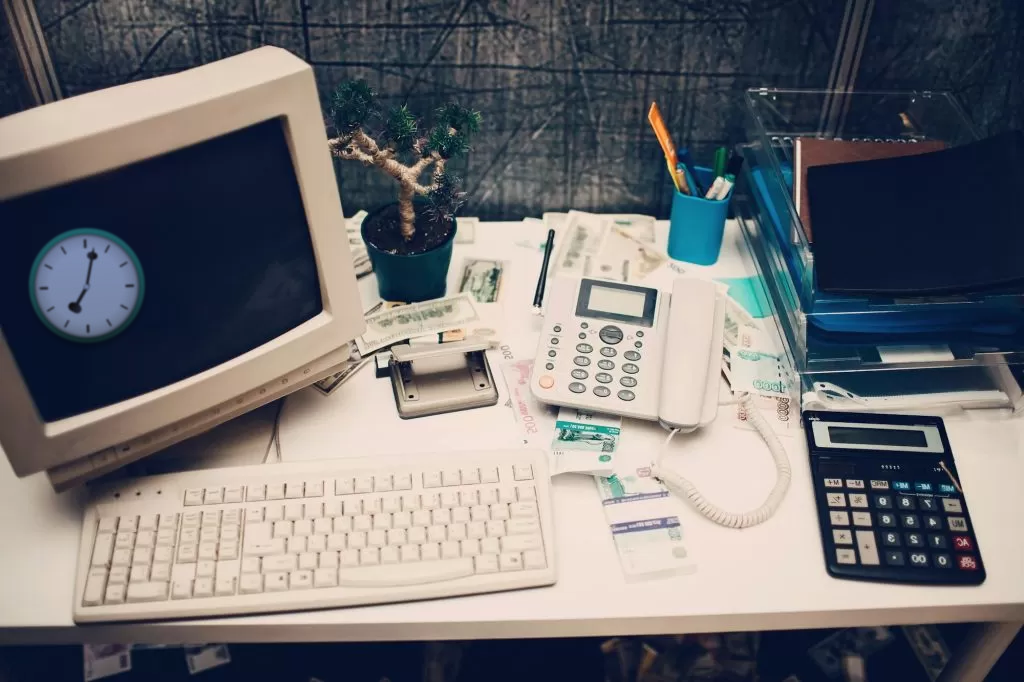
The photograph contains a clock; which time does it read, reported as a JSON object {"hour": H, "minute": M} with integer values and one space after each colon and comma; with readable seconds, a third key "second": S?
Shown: {"hour": 7, "minute": 2}
